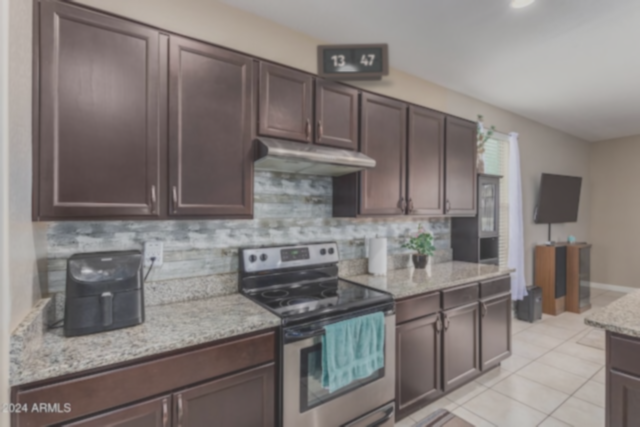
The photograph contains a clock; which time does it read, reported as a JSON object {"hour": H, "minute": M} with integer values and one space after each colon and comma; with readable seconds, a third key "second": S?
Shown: {"hour": 13, "minute": 47}
